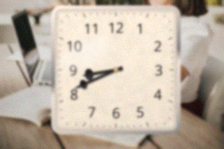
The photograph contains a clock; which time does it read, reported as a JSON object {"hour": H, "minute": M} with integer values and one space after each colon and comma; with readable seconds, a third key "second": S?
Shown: {"hour": 8, "minute": 41}
